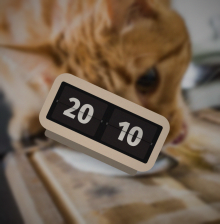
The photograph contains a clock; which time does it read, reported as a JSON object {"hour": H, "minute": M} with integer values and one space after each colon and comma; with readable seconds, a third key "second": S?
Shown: {"hour": 20, "minute": 10}
